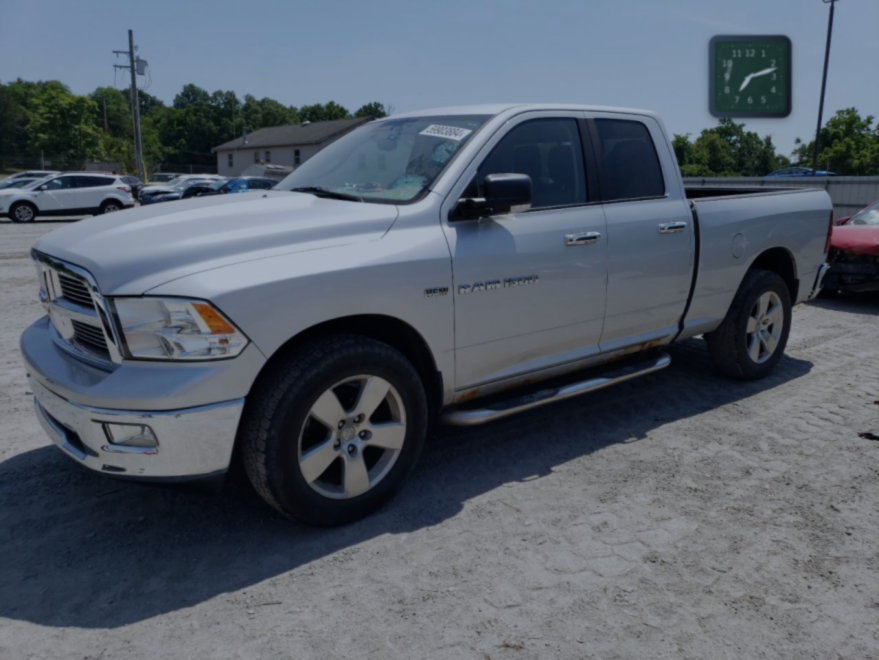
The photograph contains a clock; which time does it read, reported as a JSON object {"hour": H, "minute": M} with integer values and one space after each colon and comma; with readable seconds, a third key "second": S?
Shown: {"hour": 7, "minute": 12}
